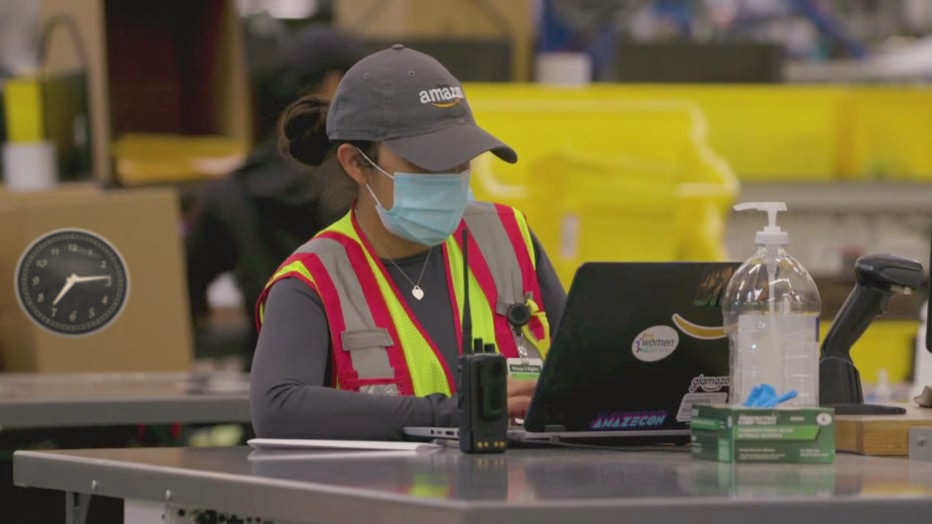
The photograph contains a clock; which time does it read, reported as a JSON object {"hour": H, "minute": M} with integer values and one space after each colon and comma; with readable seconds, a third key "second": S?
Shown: {"hour": 7, "minute": 14}
